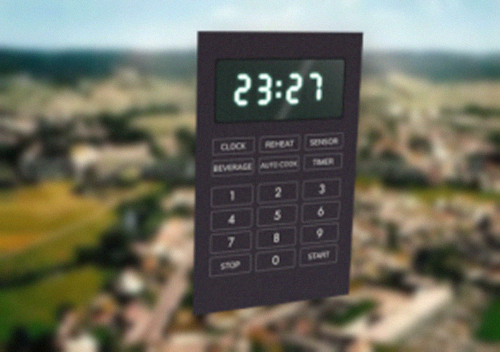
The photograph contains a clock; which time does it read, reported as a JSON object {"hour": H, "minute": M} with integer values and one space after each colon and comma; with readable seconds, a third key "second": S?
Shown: {"hour": 23, "minute": 27}
